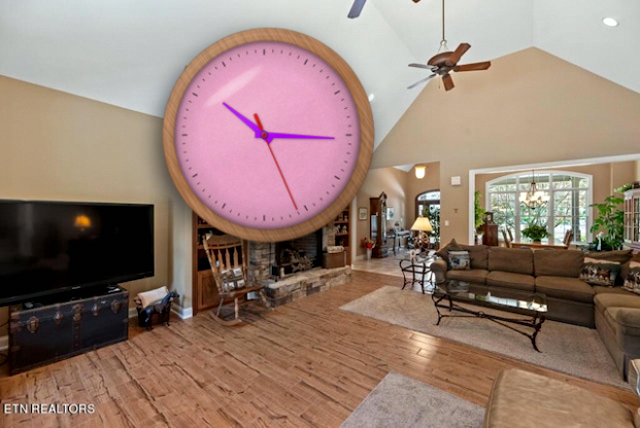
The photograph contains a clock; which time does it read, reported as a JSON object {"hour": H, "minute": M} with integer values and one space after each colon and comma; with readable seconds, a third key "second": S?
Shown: {"hour": 10, "minute": 15, "second": 26}
